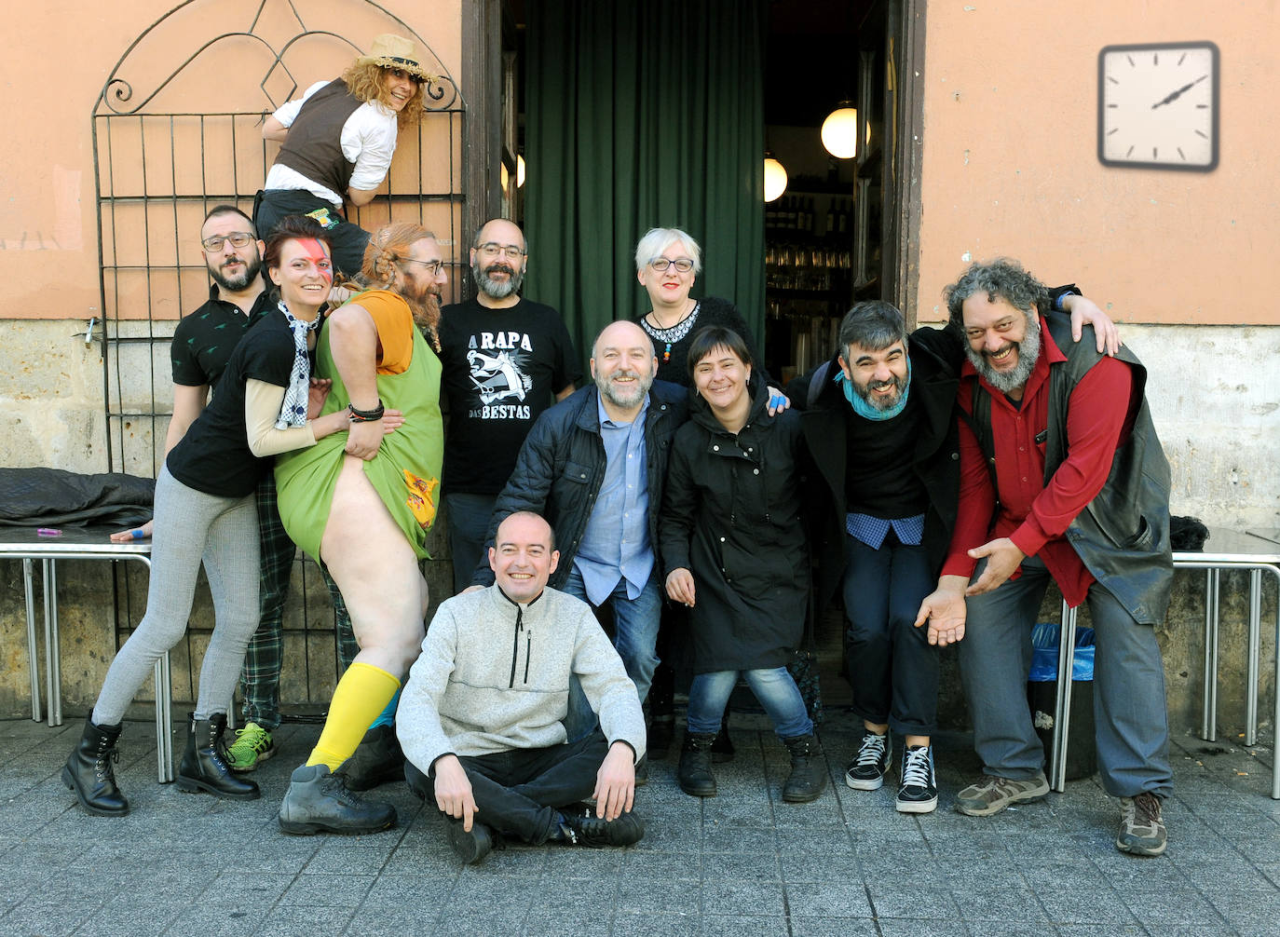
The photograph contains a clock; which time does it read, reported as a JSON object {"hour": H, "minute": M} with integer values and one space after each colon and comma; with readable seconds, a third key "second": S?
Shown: {"hour": 2, "minute": 10}
